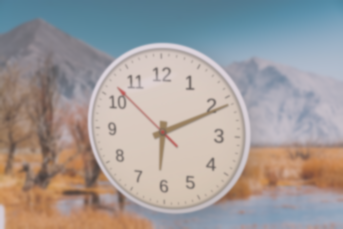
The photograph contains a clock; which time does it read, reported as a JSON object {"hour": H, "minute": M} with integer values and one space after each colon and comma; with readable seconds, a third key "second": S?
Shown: {"hour": 6, "minute": 10, "second": 52}
